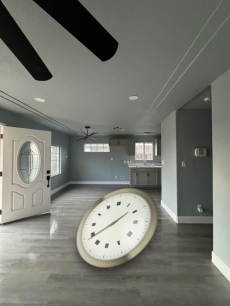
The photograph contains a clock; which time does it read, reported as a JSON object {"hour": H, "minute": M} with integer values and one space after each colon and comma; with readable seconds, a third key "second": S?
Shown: {"hour": 1, "minute": 39}
